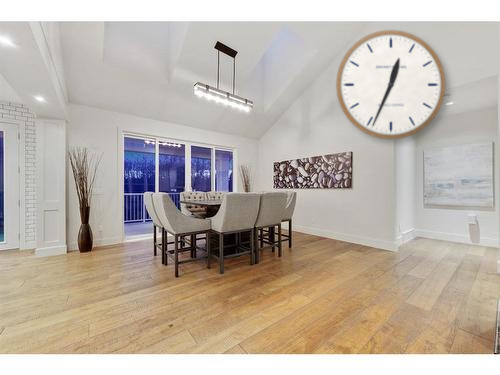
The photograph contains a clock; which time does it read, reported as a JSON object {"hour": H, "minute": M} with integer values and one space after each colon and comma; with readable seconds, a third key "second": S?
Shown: {"hour": 12, "minute": 34}
